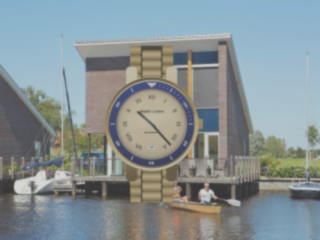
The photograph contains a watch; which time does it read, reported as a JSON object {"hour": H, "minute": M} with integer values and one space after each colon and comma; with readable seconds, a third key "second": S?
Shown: {"hour": 10, "minute": 23}
